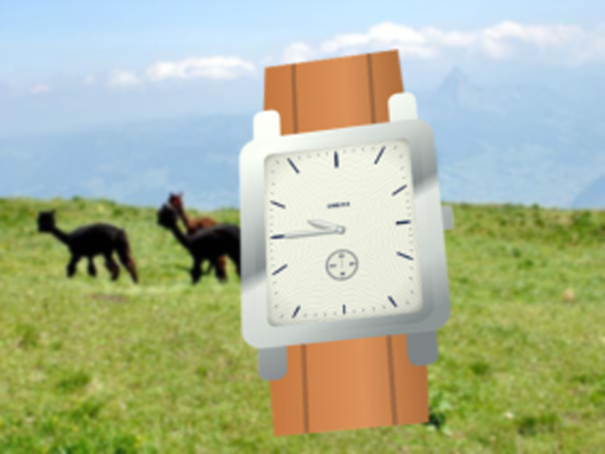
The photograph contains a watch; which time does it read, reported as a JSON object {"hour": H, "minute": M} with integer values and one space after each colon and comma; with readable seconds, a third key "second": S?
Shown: {"hour": 9, "minute": 45}
